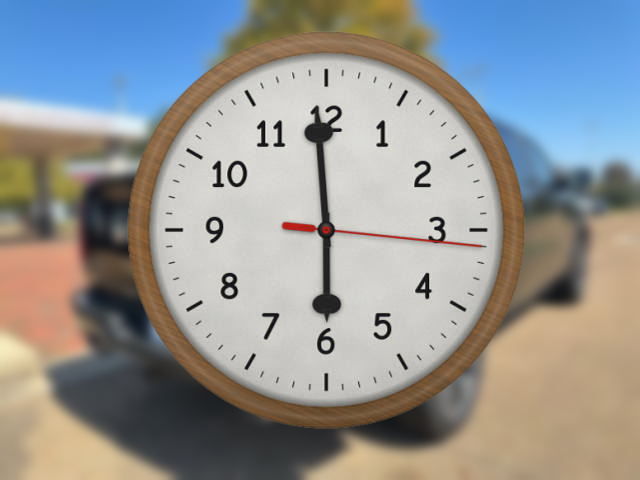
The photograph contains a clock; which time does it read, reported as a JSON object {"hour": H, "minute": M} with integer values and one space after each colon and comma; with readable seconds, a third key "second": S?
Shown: {"hour": 5, "minute": 59, "second": 16}
